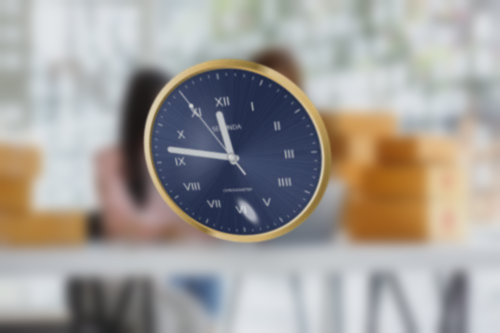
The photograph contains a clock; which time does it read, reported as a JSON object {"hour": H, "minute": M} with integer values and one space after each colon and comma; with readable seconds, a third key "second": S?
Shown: {"hour": 11, "minute": 46, "second": 55}
